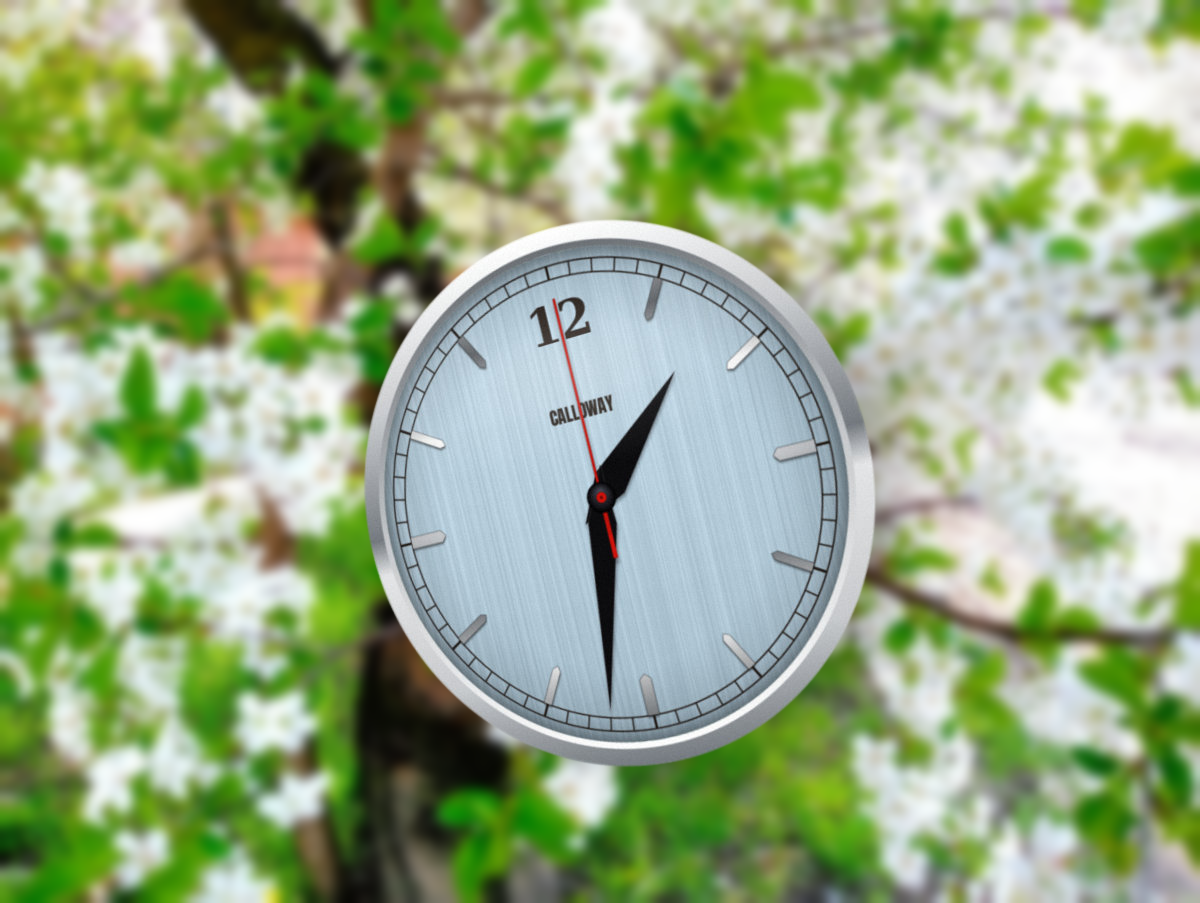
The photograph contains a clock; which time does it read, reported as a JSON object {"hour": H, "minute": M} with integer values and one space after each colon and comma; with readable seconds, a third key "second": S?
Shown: {"hour": 1, "minute": 32, "second": 0}
